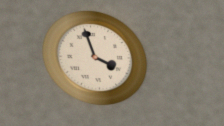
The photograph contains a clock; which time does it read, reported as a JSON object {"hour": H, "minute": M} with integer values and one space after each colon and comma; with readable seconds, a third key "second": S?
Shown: {"hour": 3, "minute": 58}
